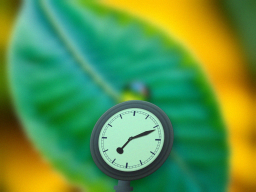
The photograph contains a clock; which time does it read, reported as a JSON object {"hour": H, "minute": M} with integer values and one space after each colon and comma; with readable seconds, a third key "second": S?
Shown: {"hour": 7, "minute": 11}
